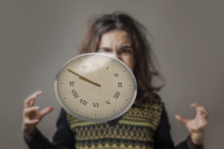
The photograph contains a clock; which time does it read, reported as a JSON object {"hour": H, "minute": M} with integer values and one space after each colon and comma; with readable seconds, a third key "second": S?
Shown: {"hour": 9, "minute": 50}
